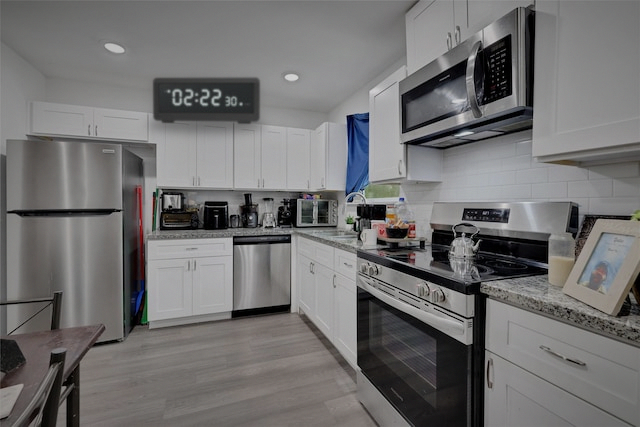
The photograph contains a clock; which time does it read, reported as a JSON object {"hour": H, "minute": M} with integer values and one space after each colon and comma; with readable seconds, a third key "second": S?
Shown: {"hour": 2, "minute": 22}
